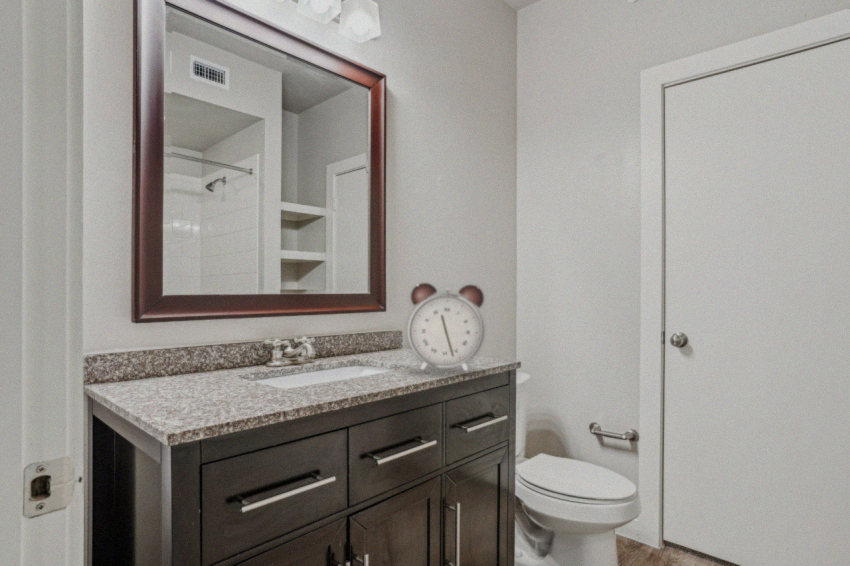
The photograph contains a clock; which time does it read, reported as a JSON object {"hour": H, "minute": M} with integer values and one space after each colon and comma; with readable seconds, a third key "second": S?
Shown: {"hour": 11, "minute": 27}
